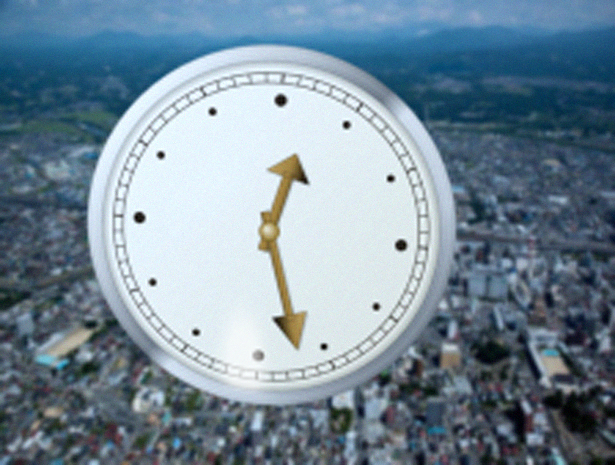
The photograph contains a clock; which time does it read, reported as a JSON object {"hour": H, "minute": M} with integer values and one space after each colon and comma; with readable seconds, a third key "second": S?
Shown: {"hour": 12, "minute": 27}
